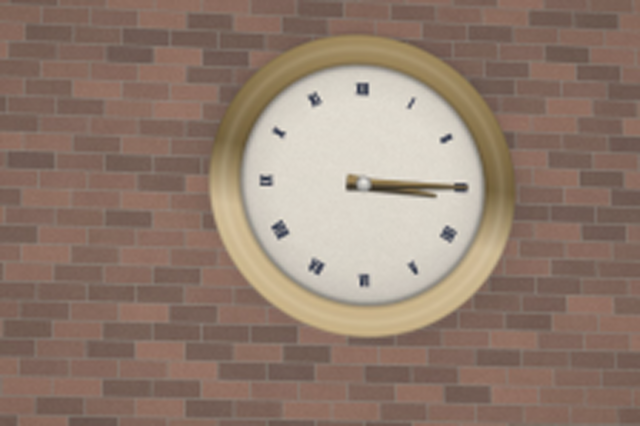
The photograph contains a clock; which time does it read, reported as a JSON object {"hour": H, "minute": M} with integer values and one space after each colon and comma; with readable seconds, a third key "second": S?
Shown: {"hour": 3, "minute": 15}
